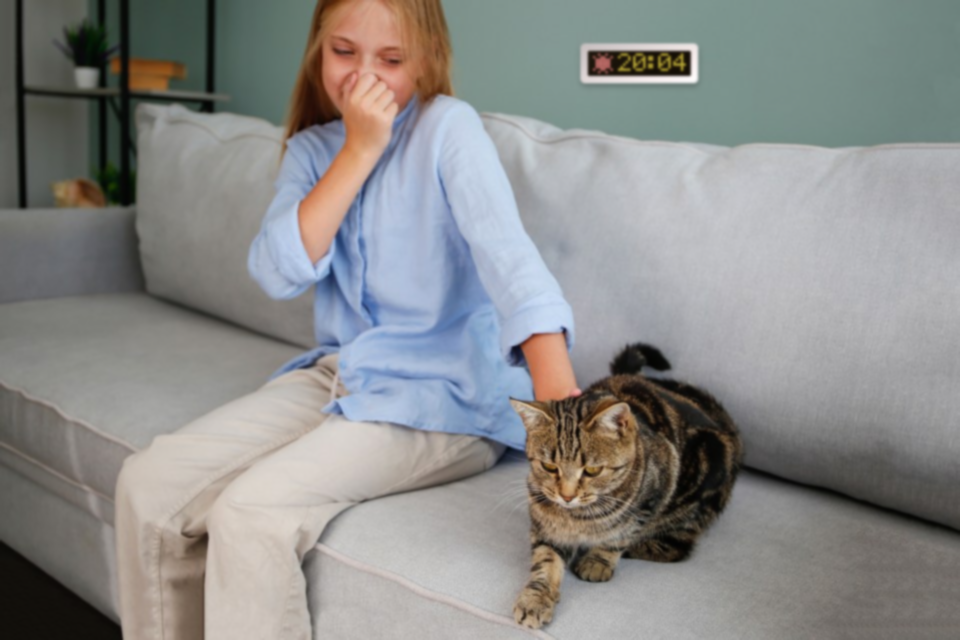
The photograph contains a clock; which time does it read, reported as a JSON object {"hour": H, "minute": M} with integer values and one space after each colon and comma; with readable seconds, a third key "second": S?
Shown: {"hour": 20, "minute": 4}
